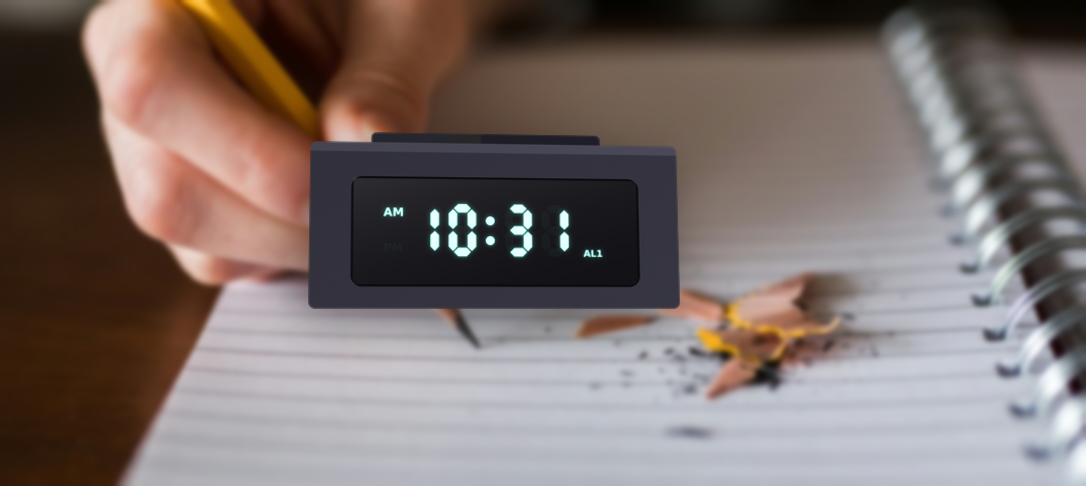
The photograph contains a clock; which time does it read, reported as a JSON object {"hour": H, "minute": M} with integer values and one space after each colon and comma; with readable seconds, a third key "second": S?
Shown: {"hour": 10, "minute": 31}
